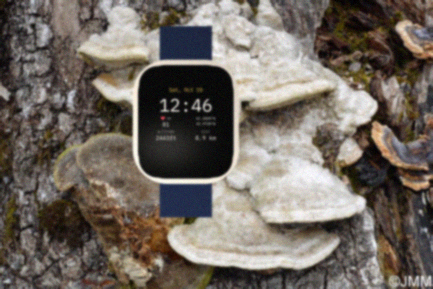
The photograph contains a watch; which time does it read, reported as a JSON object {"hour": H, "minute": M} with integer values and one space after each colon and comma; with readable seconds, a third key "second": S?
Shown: {"hour": 12, "minute": 46}
